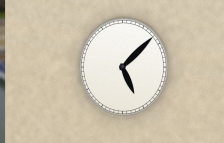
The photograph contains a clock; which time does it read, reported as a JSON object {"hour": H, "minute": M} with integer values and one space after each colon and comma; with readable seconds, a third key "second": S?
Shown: {"hour": 5, "minute": 8}
